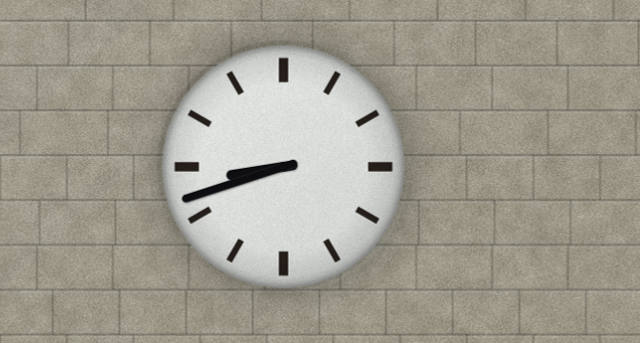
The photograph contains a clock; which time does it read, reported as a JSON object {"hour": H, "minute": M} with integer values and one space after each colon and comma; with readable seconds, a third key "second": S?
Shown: {"hour": 8, "minute": 42}
